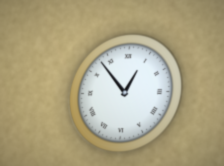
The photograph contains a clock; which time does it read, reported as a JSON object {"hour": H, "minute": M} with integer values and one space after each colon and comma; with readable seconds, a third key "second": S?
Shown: {"hour": 12, "minute": 53}
